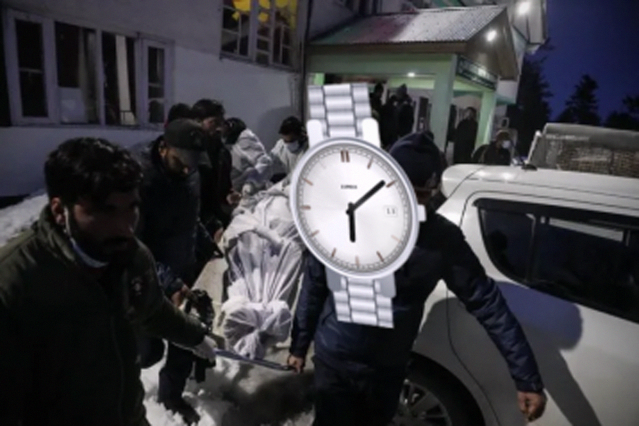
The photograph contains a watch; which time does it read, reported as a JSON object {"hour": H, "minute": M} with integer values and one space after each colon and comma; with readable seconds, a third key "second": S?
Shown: {"hour": 6, "minute": 9}
